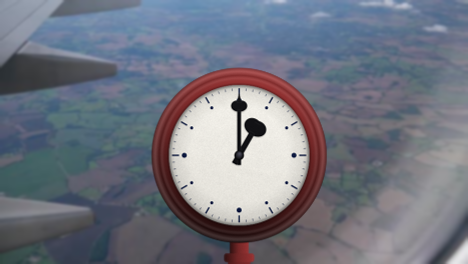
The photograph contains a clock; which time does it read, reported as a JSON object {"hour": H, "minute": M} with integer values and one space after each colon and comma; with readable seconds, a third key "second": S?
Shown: {"hour": 1, "minute": 0}
